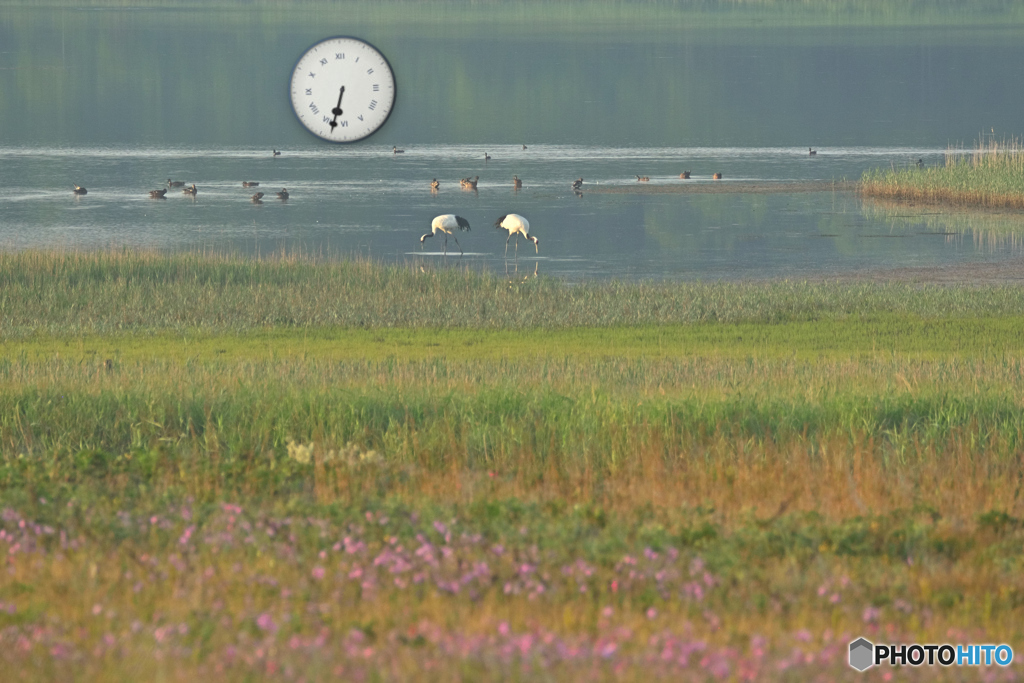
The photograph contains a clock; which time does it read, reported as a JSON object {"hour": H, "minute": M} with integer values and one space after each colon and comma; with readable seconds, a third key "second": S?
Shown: {"hour": 6, "minute": 33}
